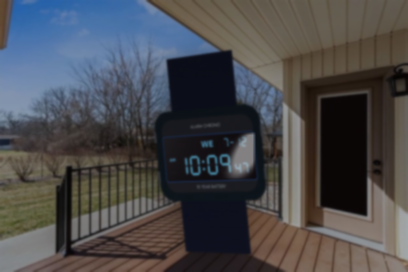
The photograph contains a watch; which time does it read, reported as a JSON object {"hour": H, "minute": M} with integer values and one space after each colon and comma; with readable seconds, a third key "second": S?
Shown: {"hour": 10, "minute": 9}
